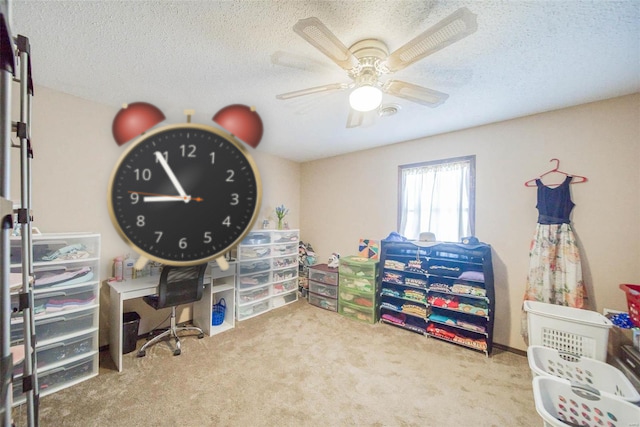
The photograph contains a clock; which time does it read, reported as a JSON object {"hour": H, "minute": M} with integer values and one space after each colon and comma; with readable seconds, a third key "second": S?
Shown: {"hour": 8, "minute": 54, "second": 46}
